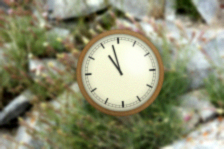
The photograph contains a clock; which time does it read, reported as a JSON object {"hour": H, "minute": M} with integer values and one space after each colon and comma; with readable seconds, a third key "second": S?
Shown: {"hour": 10, "minute": 58}
